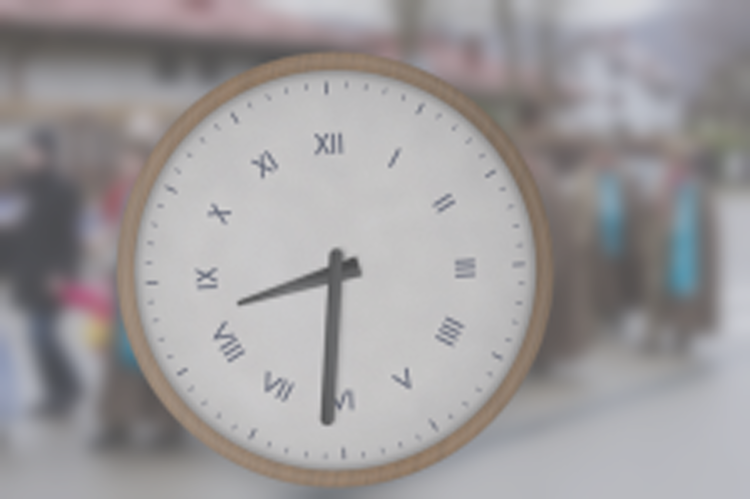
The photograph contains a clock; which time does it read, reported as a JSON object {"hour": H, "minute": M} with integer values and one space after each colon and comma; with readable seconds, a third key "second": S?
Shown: {"hour": 8, "minute": 31}
